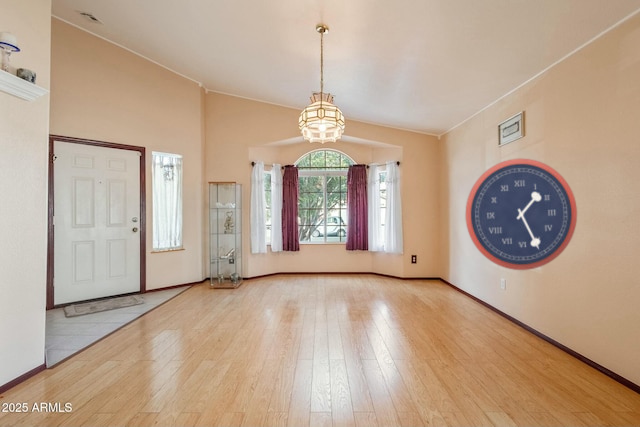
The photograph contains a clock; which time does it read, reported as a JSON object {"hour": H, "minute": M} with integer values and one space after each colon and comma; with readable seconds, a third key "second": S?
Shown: {"hour": 1, "minute": 26}
